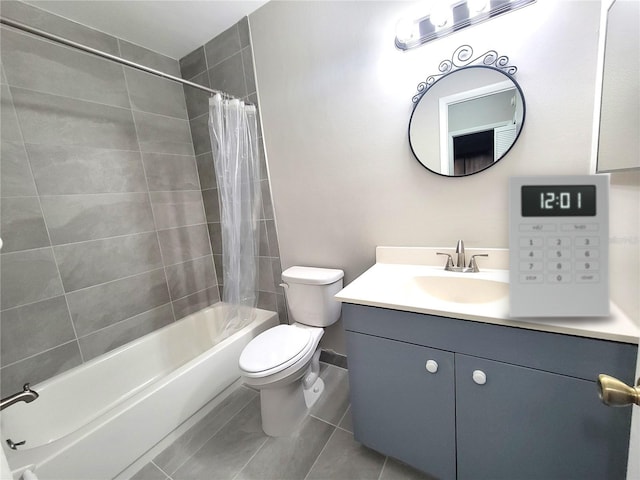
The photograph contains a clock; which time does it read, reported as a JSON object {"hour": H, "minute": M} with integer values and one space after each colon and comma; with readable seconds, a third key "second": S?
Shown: {"hour": 12, "minute": 1}
